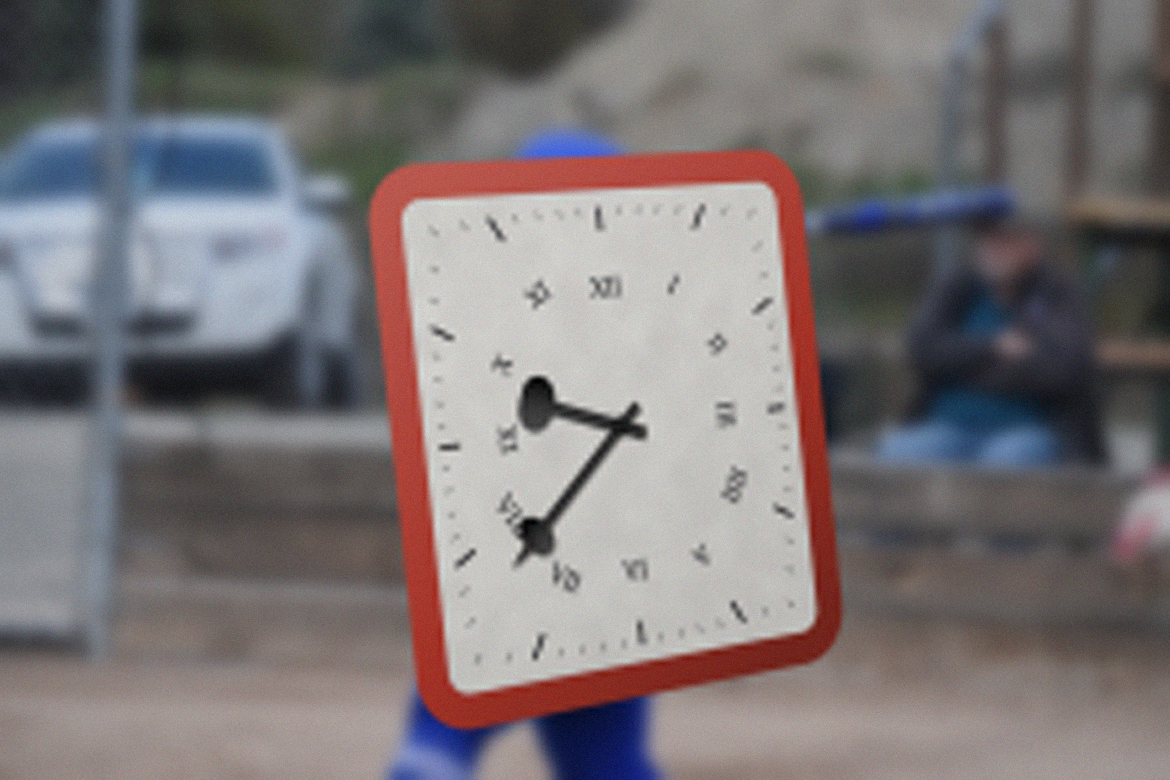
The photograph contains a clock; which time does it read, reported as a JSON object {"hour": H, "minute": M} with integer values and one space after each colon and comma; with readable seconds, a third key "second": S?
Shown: {"hour": 9, "minute": 38}
